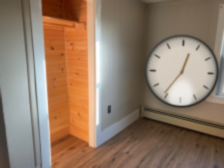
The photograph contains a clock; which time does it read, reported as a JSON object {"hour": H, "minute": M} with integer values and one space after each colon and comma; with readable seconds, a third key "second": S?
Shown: {"hour": 12, "minute": 36}
